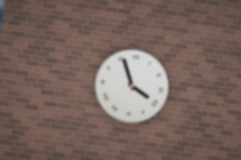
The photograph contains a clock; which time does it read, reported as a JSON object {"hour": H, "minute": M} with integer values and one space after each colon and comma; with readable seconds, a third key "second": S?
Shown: {"hour": 3, "minute": 56}
